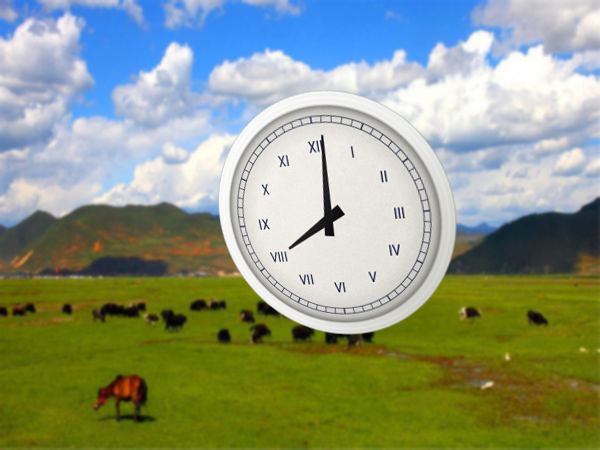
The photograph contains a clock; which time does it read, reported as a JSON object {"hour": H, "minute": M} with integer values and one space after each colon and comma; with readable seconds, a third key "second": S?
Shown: {"hour": 8, "minute": 1}
